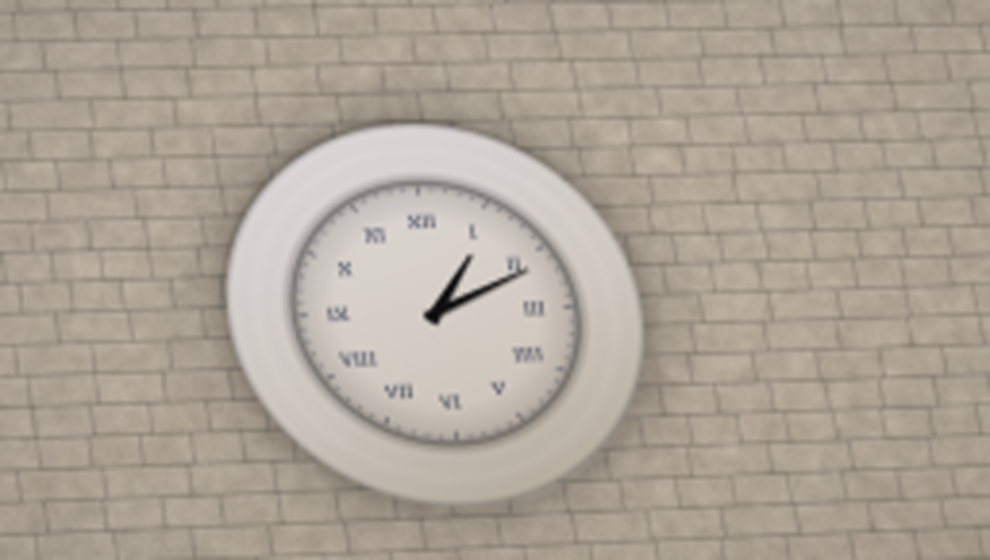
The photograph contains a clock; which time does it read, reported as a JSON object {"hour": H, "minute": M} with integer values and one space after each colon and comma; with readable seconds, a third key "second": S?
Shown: {"hour": 1, "minute": 11}
